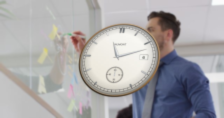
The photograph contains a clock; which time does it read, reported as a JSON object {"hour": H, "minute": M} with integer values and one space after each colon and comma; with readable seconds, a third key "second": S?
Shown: {"hour": 11, "minute": 12}
